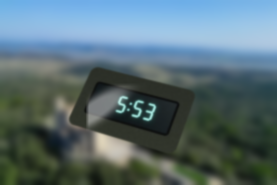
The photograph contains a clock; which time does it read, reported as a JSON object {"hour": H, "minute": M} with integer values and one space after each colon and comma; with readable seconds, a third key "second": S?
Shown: {"hour": 5, "minute": 53}
